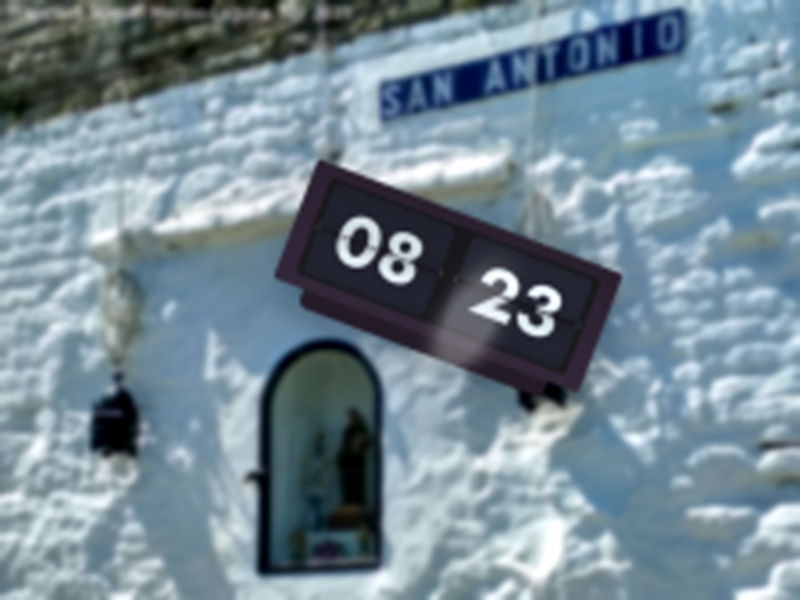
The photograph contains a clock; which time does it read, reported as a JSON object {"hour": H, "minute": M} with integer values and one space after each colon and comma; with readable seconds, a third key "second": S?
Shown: {"hour": 8, "minute": 23}
